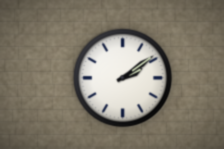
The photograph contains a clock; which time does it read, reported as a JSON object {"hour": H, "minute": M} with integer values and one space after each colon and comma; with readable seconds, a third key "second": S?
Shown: {"hour": 2, "minute": 9}
